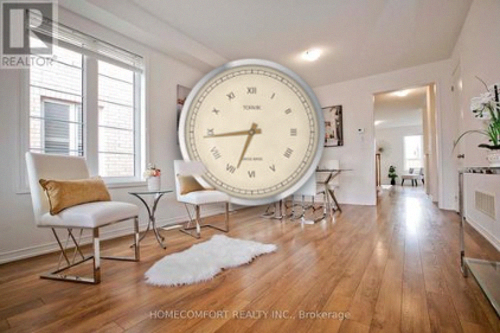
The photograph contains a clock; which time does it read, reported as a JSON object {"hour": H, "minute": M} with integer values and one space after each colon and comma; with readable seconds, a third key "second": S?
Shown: {"hour": 6, "minute": 44}
